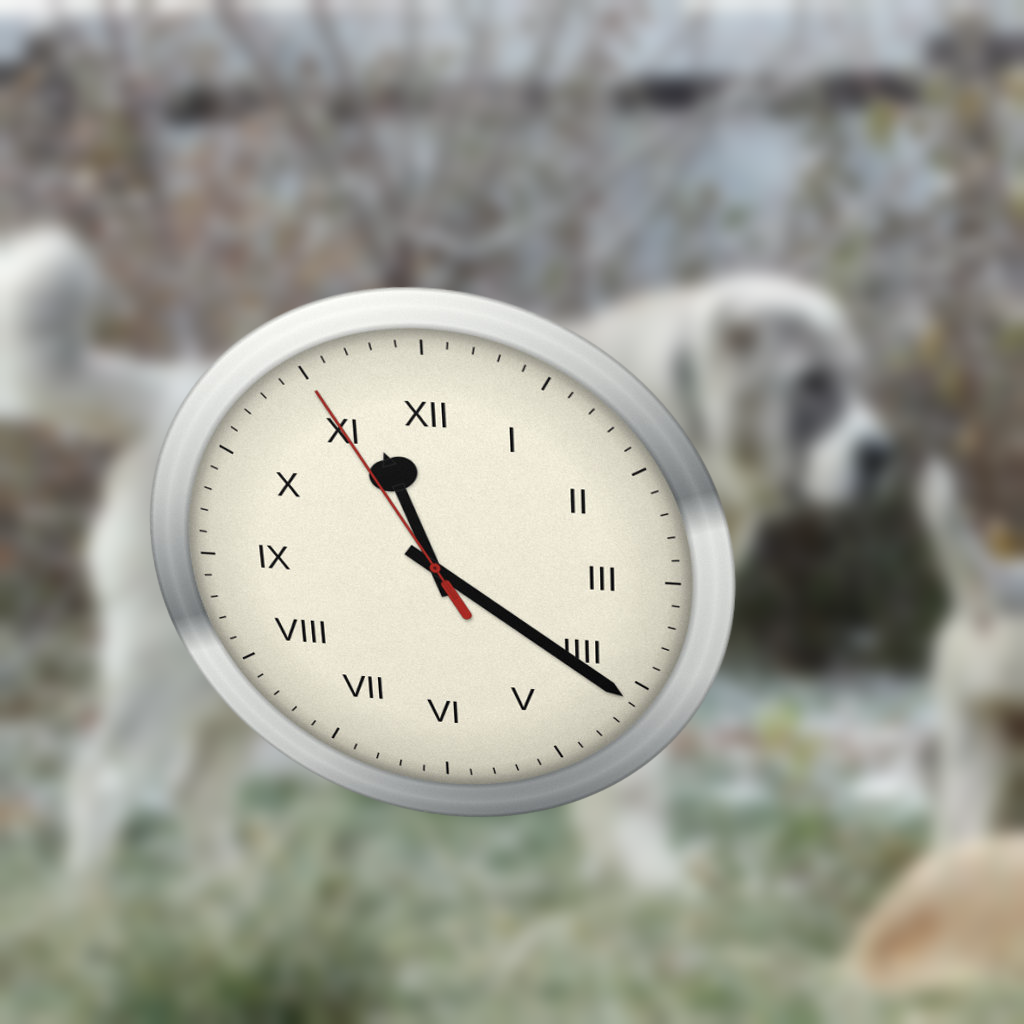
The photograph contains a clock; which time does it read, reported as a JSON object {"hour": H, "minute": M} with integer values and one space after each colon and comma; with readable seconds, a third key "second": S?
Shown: {"hour": 11, "minute": 20, "second": 55}
